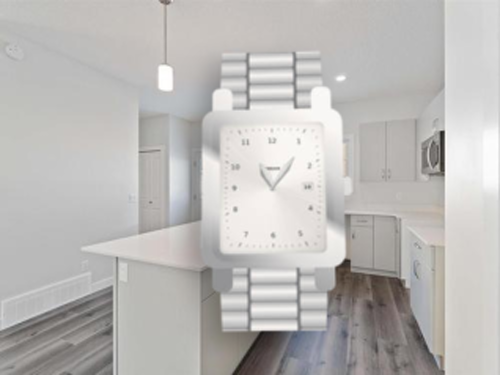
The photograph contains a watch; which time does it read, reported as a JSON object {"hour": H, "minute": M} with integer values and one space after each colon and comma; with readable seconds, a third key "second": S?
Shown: {"hour": 11, "minute": 6}
